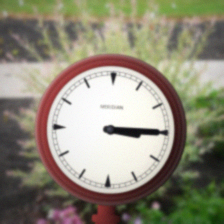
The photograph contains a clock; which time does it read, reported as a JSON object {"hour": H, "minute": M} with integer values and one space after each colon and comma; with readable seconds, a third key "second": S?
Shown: {"hour": 3, "minute": 15}
